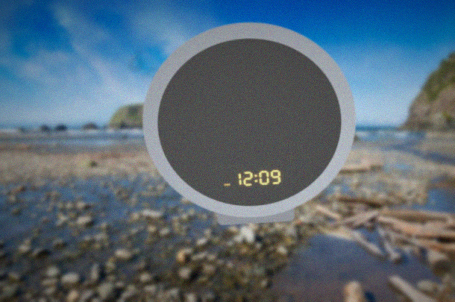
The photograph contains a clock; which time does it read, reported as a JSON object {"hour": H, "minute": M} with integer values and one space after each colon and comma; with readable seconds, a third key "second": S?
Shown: {"hour": 12, "minute": 9}
